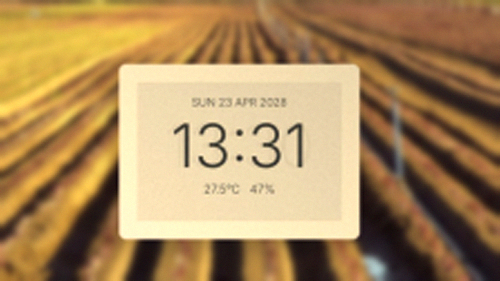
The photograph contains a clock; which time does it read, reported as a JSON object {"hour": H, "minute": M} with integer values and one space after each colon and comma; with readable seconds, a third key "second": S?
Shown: {"hour": 13, "minute": 31}
